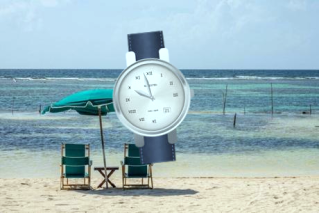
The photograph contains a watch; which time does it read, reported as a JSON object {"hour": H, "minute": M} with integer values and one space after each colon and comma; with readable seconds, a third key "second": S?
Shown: {"hour": 9, "minute": 58}
